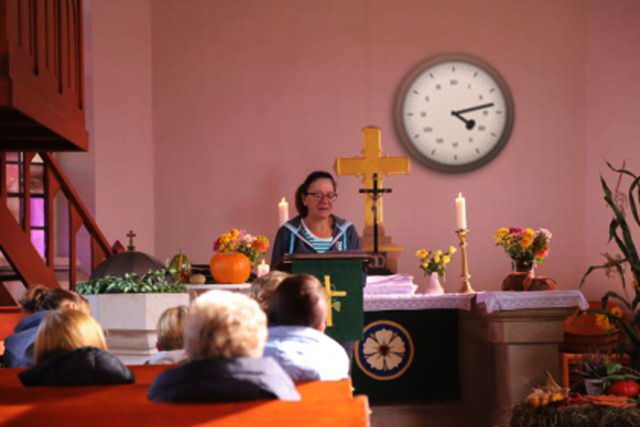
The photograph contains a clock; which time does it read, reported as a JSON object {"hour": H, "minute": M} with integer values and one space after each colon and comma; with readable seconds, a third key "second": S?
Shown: {"hour": 4, "minute": 13}
